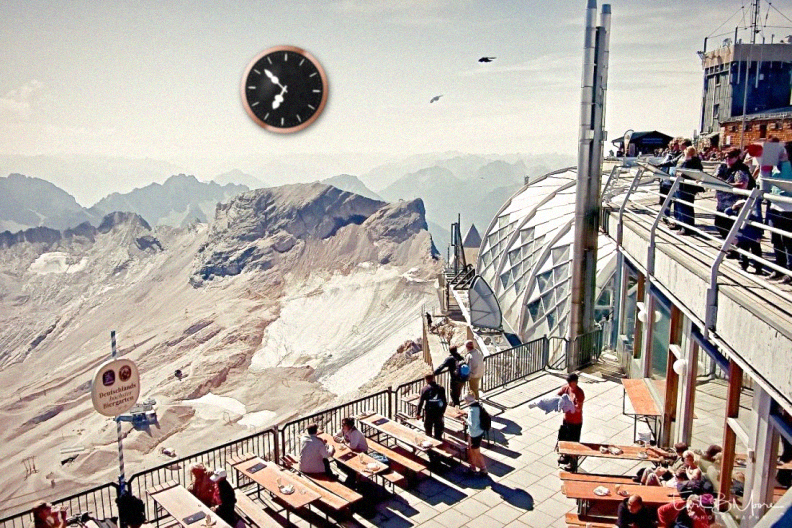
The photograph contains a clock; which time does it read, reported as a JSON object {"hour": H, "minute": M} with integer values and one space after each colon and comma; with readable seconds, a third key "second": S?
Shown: {"hour": 6, "minute": 52}
